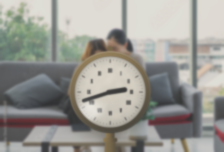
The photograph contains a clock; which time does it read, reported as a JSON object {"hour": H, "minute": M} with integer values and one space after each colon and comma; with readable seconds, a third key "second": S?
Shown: {"hour": 2, "minute": 42}
